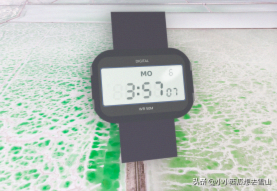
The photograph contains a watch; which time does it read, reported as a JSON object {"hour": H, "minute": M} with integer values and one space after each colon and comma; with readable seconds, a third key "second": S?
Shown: {"hour": 3, "minute": 57, "second": 7}
